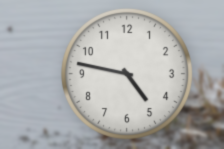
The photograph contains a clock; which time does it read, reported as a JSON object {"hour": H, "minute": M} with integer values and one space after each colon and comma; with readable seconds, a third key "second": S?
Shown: {"hour": 4, "minute": 47}
